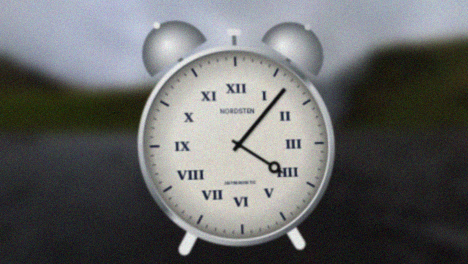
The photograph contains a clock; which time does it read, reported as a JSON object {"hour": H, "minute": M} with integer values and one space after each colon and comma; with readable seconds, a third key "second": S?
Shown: {"hour": 4, "minute": 7}
